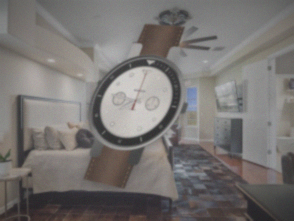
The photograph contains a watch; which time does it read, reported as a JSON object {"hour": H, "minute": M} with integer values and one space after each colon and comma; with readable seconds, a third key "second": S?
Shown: {"hour": 7, "minute": 46}
